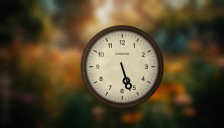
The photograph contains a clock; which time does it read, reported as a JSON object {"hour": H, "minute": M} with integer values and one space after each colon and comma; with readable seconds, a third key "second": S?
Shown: {"hour": 5, "minute": 27}
